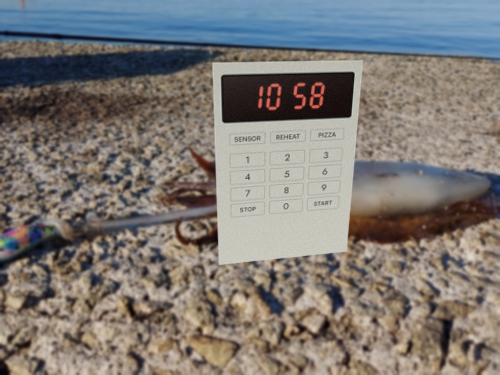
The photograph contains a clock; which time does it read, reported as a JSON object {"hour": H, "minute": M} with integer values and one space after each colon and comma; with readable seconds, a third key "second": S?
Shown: {"hour": 10, "minute": 58}
